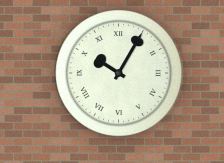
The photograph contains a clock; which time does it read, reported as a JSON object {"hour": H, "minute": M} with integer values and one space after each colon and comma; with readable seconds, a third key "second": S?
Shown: {"hour": 10, "minute": 5}
